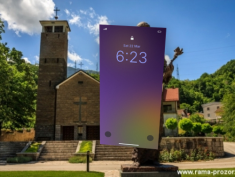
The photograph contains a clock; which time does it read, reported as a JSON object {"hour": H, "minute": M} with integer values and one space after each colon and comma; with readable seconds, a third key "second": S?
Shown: {"hour": 6, "minute": 23}
